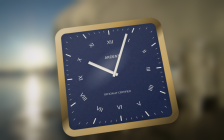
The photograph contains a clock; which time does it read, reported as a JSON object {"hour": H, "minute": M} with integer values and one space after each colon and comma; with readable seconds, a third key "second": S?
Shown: {"hour": 10, "minute": 4}
